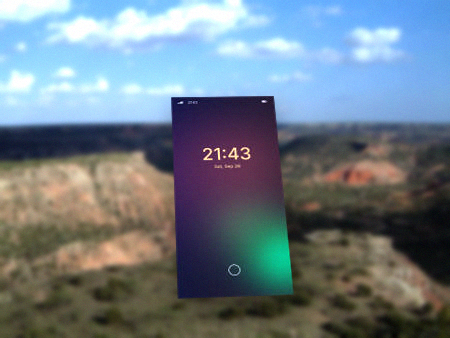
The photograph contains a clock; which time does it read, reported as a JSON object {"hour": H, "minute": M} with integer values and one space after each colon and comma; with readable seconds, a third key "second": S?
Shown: {"hour": 21, "minute": 43}
